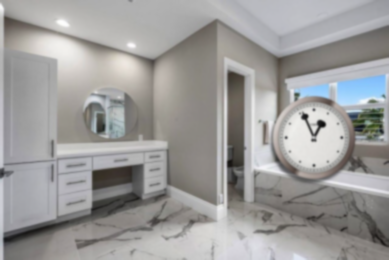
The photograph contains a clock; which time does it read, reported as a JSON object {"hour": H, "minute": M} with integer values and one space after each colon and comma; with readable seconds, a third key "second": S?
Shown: {"hour": 12, "minute": 56}
